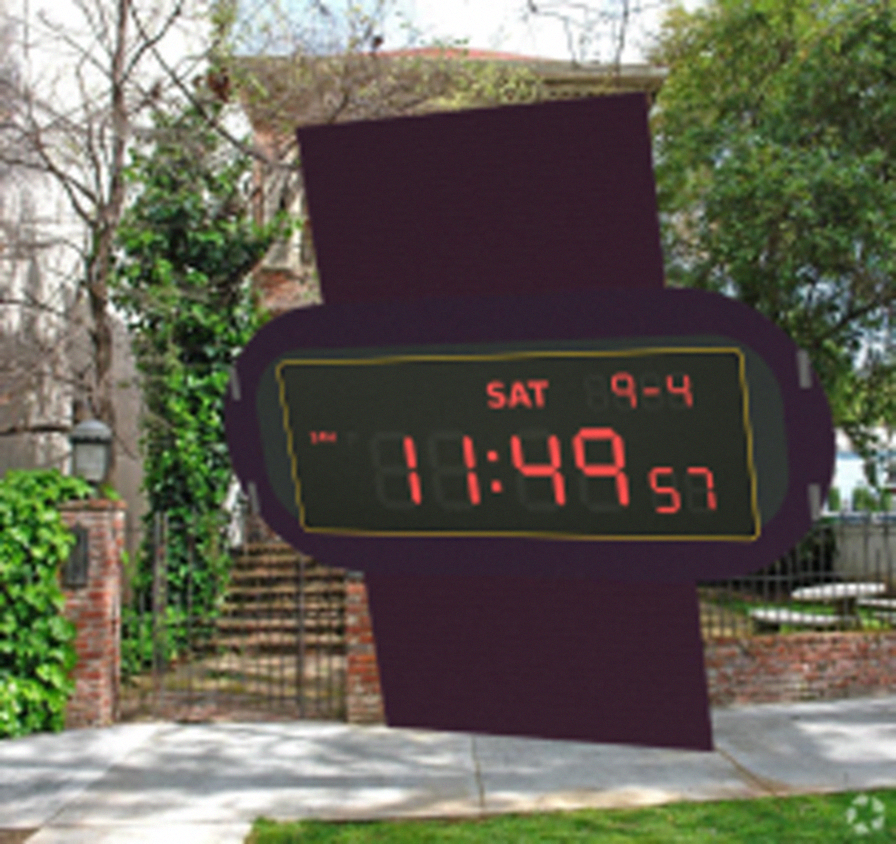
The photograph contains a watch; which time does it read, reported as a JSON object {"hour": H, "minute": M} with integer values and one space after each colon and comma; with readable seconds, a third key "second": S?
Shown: {"hour": 11, "minute": 49, "second": 57}
